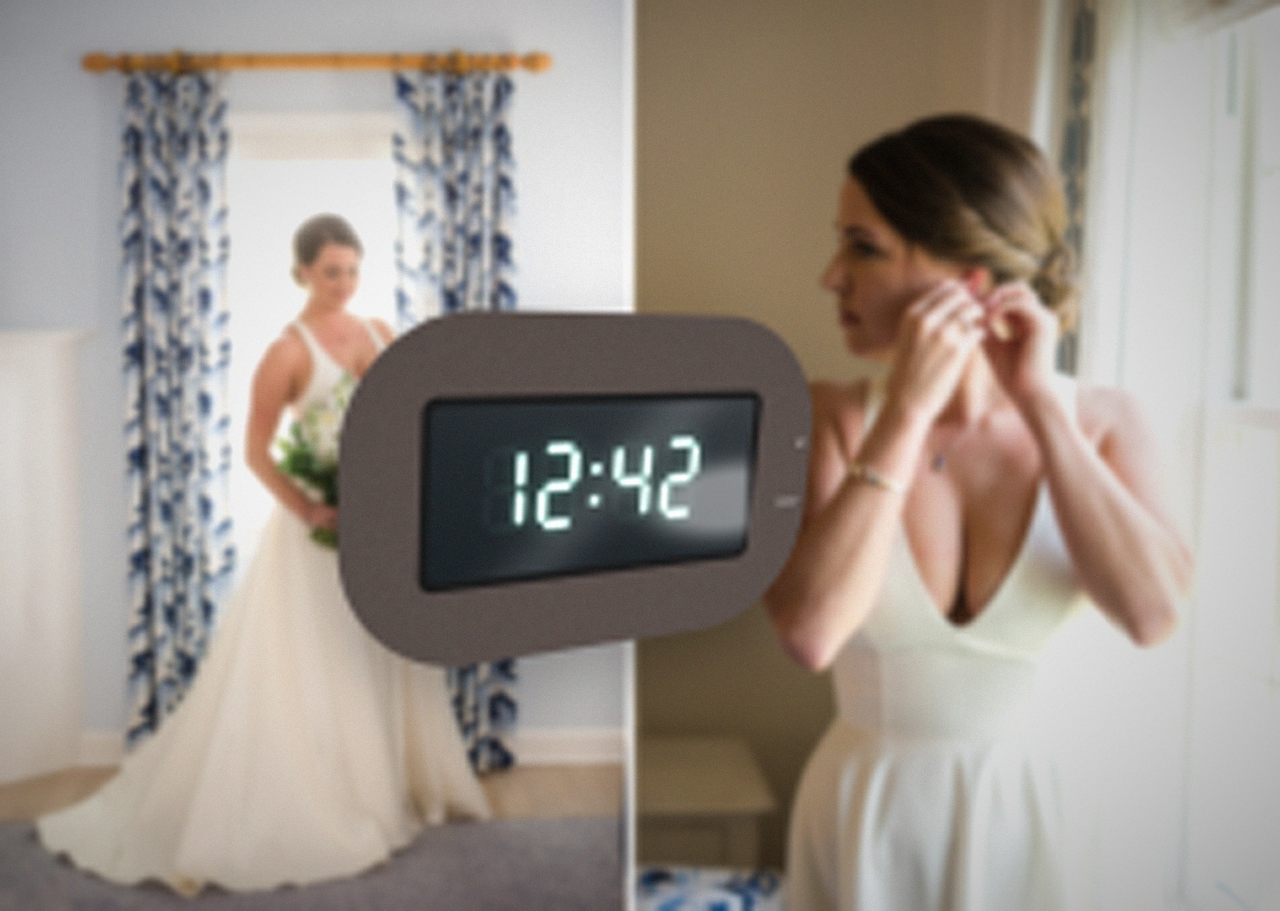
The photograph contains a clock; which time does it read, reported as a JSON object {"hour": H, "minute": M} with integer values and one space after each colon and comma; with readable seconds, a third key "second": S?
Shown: {"hour": 12, "minute": 42}
